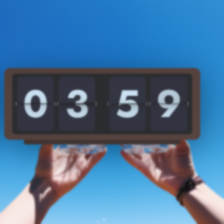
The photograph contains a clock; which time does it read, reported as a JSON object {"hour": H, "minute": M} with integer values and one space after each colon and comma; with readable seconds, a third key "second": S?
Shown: {"hour": 3, "minute": 59}
